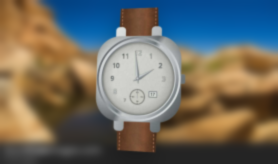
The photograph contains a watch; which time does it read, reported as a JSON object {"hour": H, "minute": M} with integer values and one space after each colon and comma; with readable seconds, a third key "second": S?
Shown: {"hour": 1, "minute": 59}
